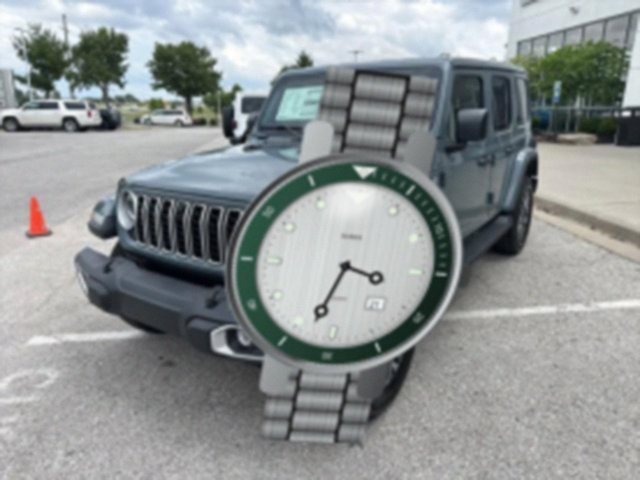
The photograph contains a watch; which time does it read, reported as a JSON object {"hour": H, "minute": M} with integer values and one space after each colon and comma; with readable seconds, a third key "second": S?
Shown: {"hour": 3, "minute": 33}
